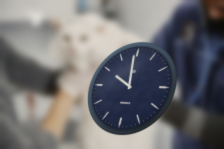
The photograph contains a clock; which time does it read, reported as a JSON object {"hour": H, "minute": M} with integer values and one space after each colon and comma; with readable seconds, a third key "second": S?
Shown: {"hour": 9, "minute": 59}
